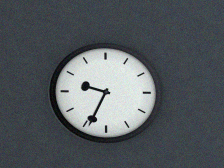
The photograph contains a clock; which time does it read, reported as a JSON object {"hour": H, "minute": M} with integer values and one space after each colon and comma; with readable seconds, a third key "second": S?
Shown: {"hour": 9, "minute": 34}
